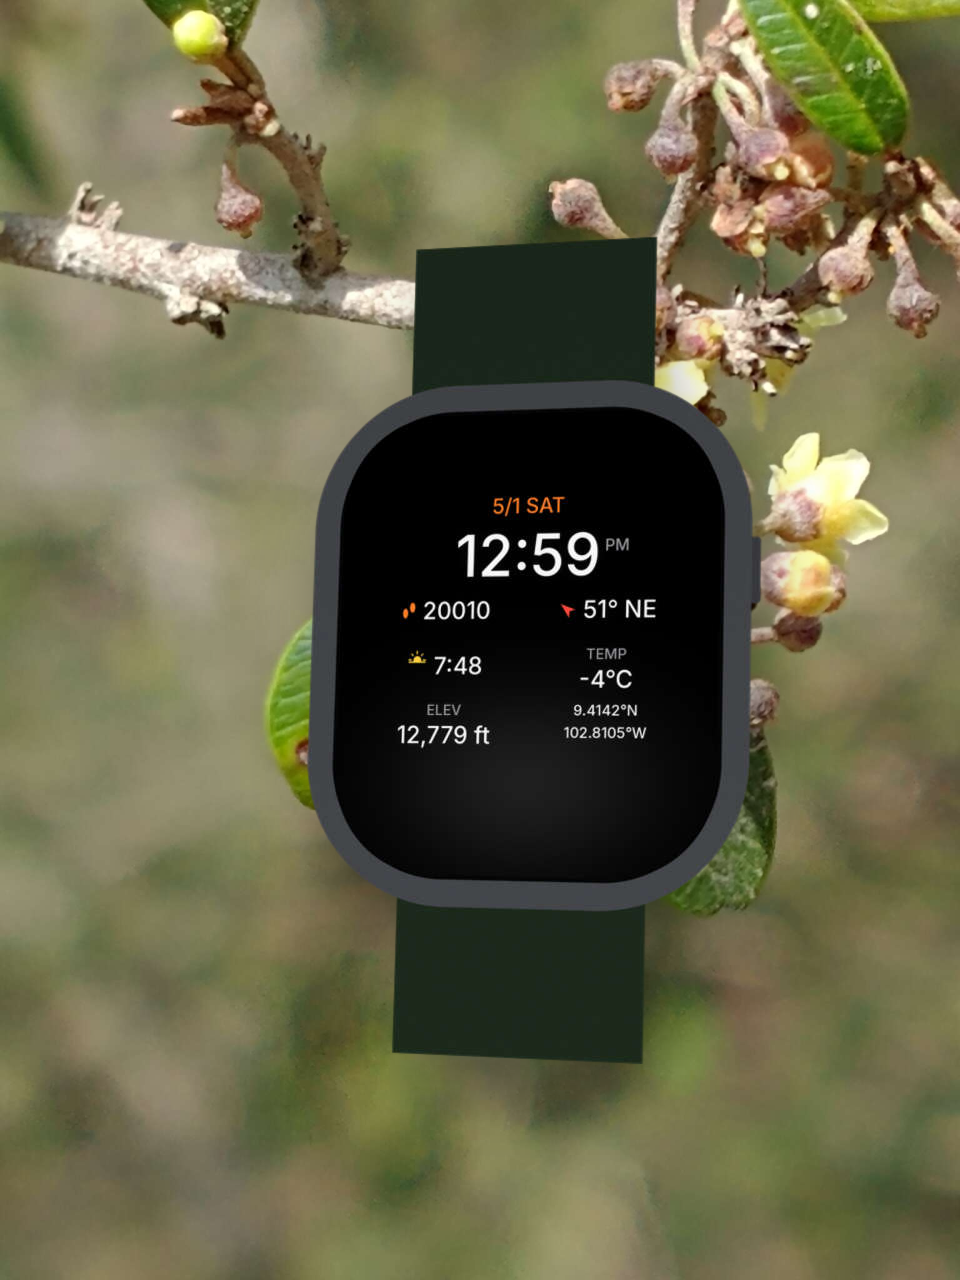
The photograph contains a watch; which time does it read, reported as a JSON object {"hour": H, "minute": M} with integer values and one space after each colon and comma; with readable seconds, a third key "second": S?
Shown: {"hour": 12, "minute": 59}
